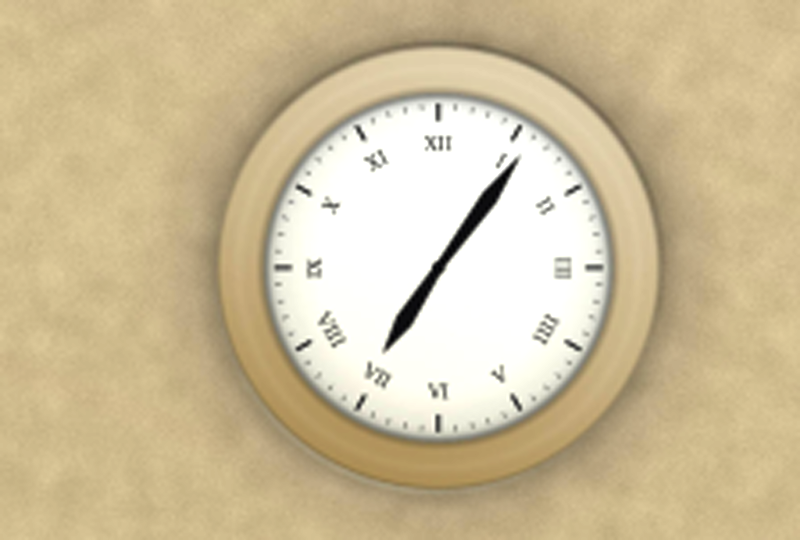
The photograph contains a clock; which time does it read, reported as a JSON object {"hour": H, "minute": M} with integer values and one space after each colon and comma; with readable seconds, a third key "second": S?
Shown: {"hour": 7, "minute": 6}
